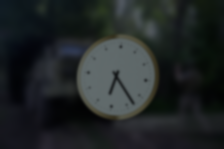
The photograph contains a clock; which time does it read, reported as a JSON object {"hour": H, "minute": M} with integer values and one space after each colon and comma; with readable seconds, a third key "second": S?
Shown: {"hour": 6, "minute": 23}
